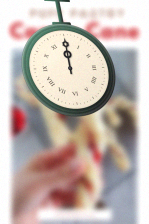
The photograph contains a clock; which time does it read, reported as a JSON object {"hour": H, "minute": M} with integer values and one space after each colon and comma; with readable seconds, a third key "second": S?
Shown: {"hour": 12, "minute": 0}
